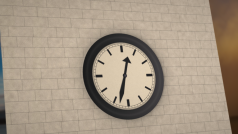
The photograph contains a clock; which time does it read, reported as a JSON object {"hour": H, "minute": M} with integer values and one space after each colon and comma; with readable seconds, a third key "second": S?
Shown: {"hour": 12, "minute": 33}
